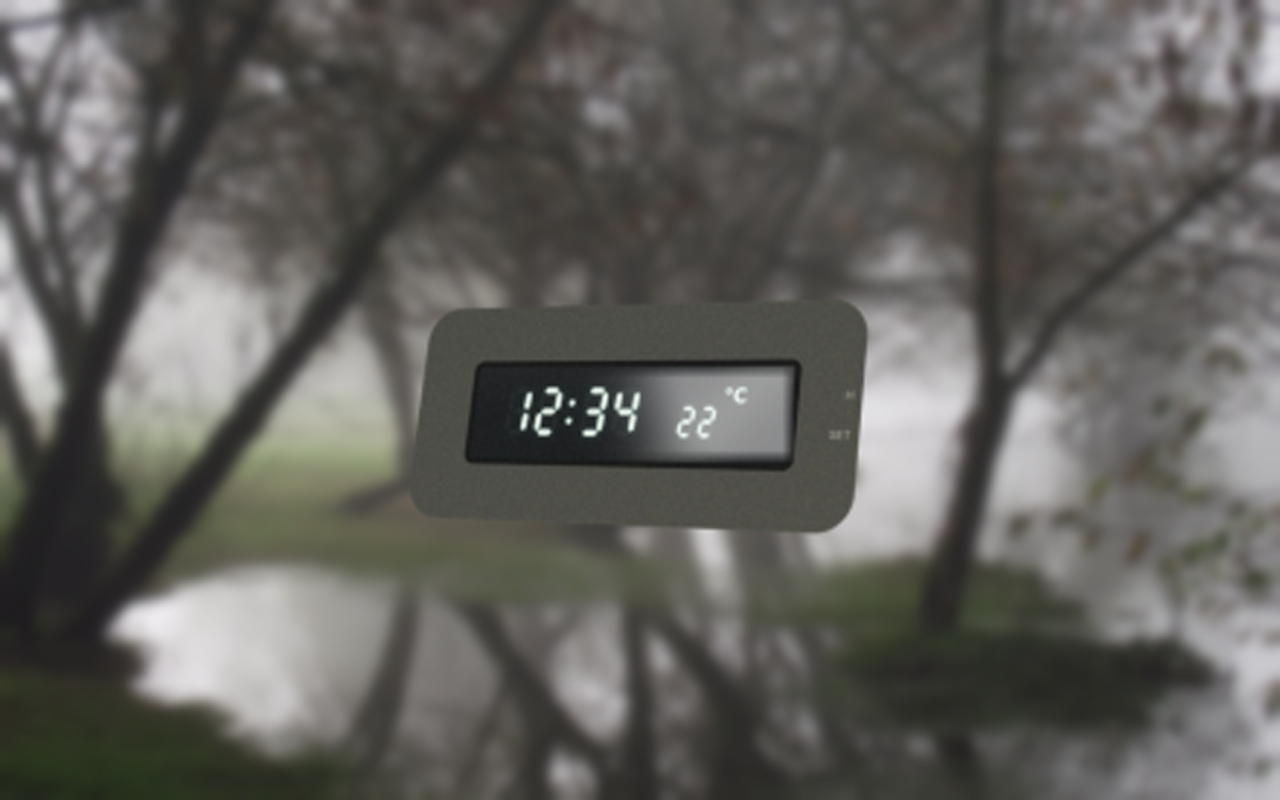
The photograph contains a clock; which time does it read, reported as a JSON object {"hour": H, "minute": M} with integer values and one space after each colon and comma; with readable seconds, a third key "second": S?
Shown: {"hour": 12, "minute": 34}
